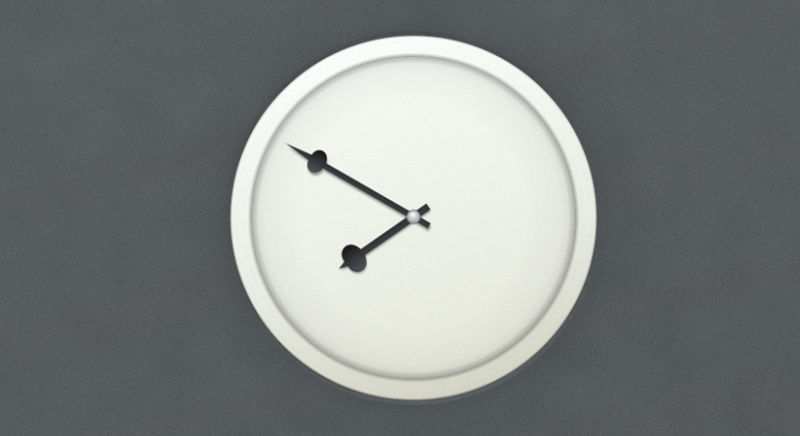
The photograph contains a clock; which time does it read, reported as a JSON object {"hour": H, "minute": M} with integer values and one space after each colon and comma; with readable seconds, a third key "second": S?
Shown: {"hour": 7, "minute": 50}
